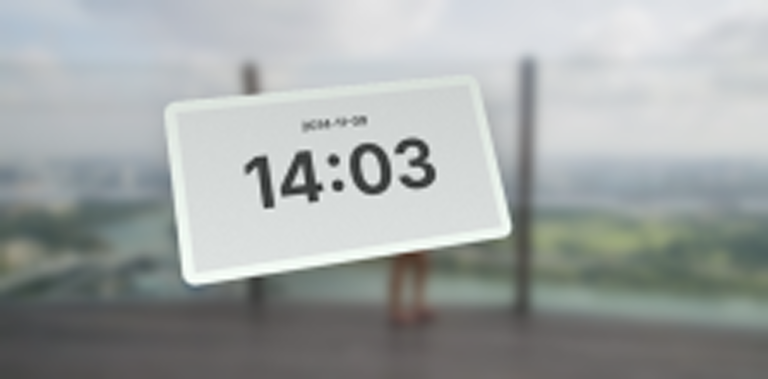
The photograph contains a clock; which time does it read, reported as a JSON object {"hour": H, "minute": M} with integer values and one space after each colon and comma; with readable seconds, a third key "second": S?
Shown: {"hour": 14, "minute": 3}
